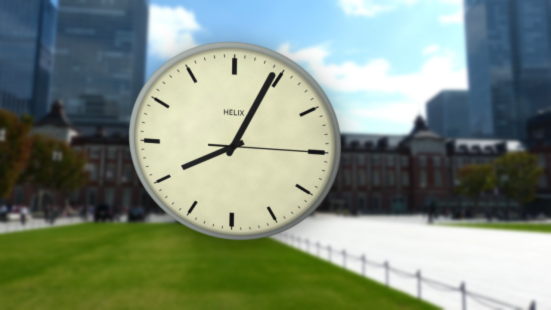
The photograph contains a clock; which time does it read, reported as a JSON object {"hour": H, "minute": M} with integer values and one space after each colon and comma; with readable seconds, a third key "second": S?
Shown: {"hour": 8, "minute": 4, "second": 15}
